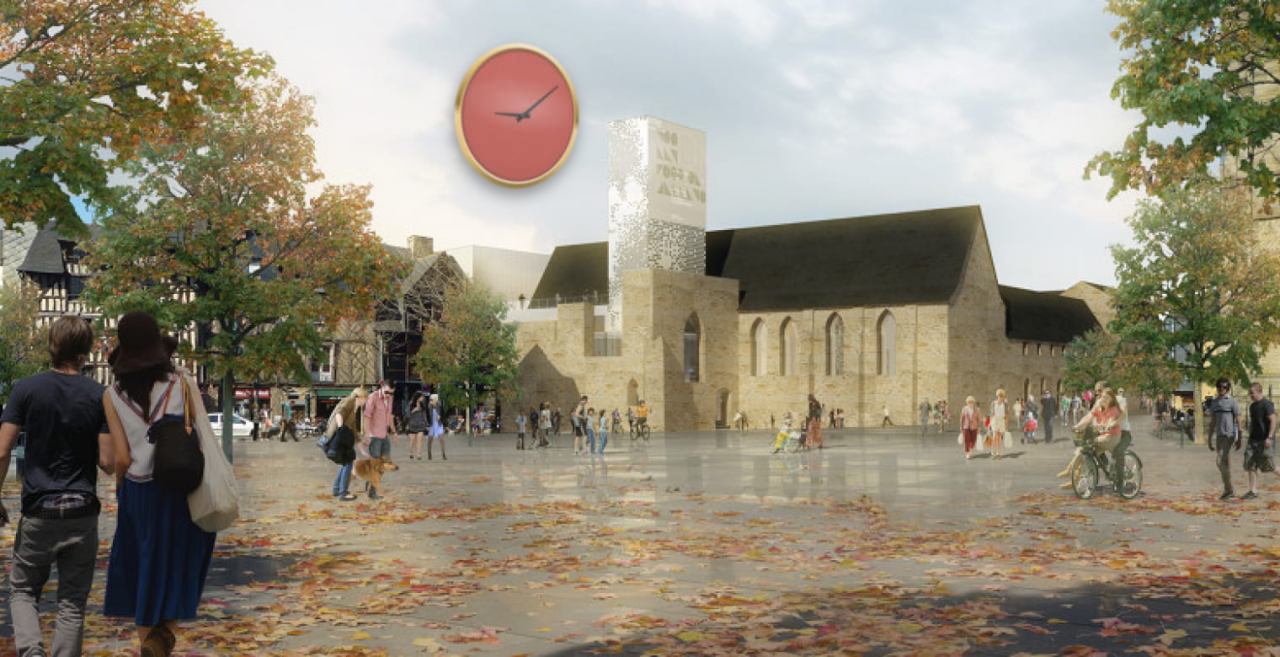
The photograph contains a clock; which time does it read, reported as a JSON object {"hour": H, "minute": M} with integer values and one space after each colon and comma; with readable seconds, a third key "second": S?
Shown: {"hour": 9, "minute": 9}
